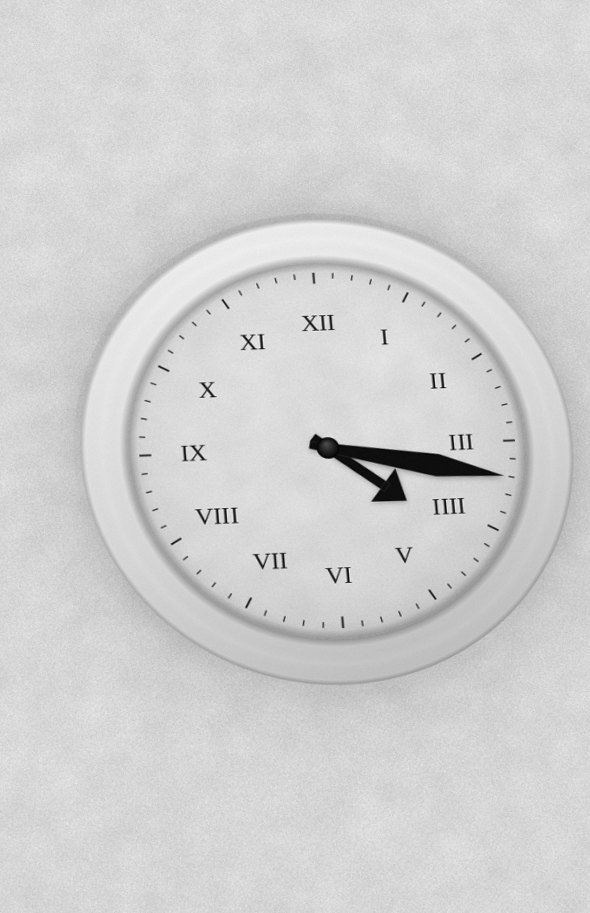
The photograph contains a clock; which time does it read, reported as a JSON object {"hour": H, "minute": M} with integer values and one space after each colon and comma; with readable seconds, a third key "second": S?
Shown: {"hour": 4, "minute": 17}
